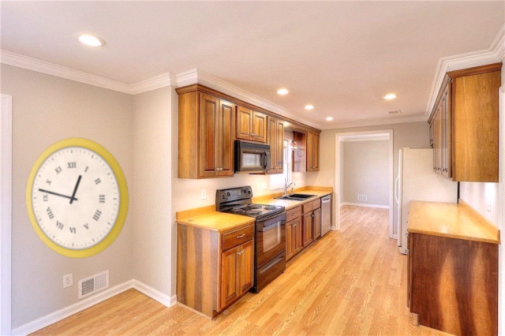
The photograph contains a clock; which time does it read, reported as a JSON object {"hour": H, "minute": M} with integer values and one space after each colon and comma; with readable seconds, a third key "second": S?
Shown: {"hour": 12, "minute": 47}
